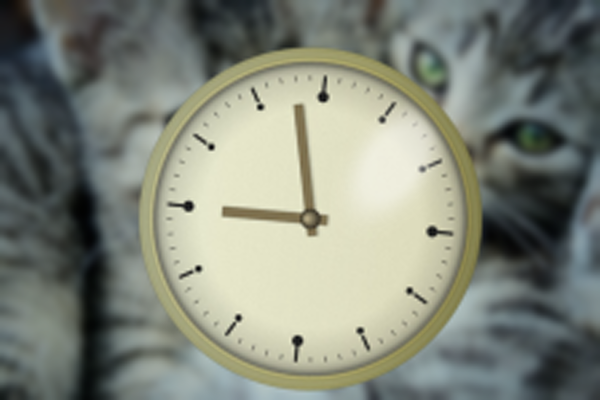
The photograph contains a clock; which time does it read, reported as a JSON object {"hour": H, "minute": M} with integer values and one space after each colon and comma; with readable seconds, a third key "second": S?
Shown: {"hour": 8, "minute": 58}
